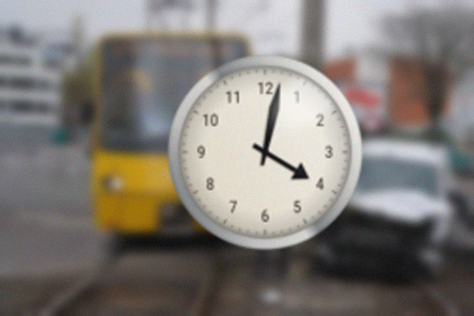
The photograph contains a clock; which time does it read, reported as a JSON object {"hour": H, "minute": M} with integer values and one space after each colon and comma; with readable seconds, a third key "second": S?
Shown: {"hour": 4, "minute": 2}
